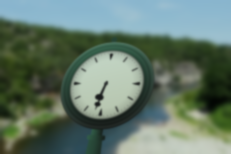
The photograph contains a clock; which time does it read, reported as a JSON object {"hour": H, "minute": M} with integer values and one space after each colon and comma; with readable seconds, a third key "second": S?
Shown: {"hour": 6, "minute": 32}
